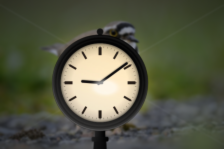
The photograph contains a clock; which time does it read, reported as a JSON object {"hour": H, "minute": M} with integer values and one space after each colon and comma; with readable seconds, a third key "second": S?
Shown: {"hour": 9, "minute": 9}
